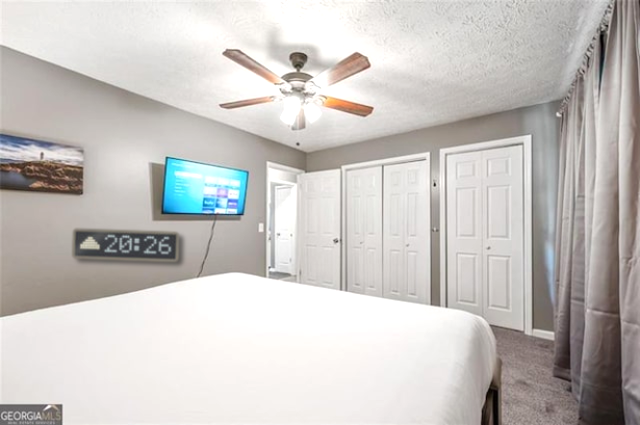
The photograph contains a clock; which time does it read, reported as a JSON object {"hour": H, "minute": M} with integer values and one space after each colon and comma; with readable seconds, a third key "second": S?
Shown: {"hour": 20, "minute": 26}
